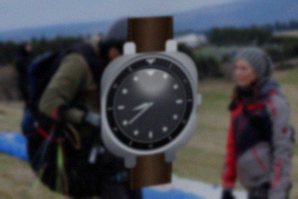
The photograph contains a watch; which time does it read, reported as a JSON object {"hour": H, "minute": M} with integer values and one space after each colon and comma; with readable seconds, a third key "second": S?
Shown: {"hour": 8, "minute": 39}
